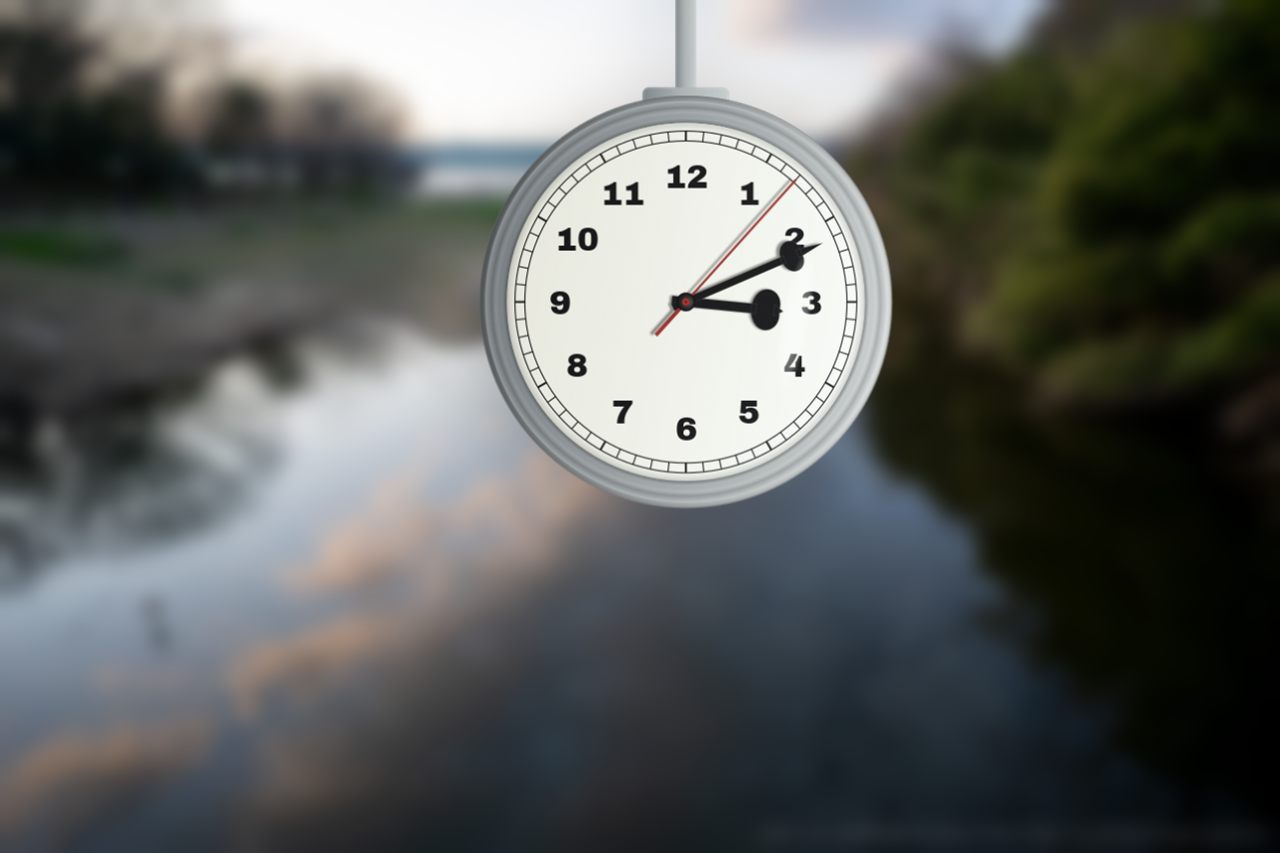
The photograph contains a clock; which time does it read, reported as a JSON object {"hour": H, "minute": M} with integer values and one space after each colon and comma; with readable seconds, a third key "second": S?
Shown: {"hour": 3, "minute": 11, "second": 7}
